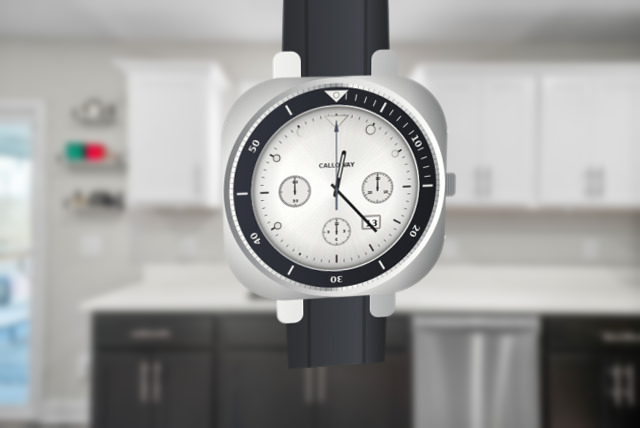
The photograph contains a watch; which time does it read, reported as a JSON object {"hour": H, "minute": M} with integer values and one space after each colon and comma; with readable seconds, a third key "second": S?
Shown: {"hour": 12, "minute": 23}
